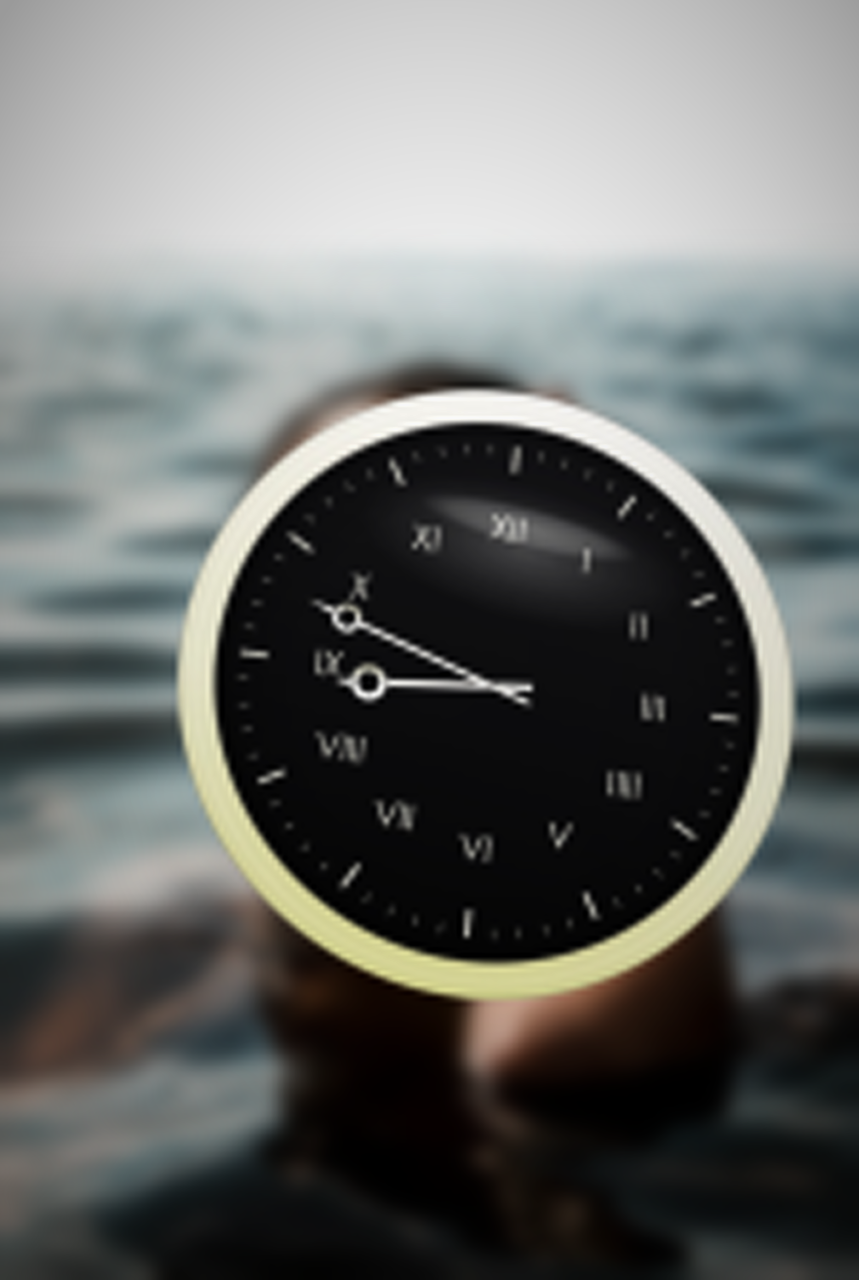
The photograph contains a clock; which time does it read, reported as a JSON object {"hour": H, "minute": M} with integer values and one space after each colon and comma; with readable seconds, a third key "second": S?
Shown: {"hour": 8, "minute": 48}
